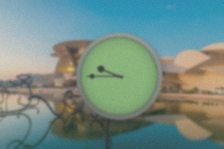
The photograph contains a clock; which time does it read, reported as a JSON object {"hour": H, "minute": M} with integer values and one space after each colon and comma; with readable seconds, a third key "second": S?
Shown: {"hour": 9, "minute": 45}
